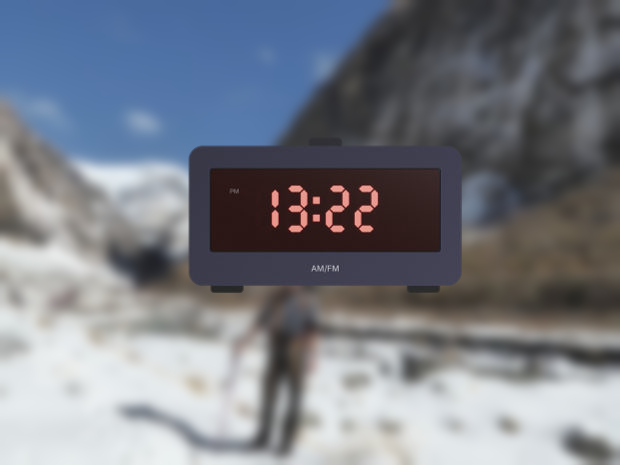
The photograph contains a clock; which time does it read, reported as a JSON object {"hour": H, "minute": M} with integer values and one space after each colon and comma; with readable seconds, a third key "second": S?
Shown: {"hour": 13, "minute": 22}
